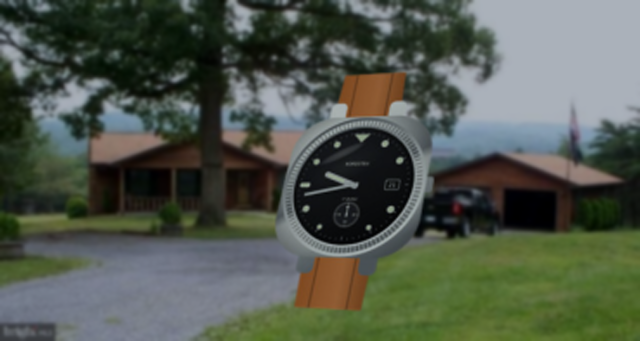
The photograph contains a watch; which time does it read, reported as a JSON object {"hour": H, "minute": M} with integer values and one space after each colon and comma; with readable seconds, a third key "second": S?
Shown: {"hour": 9, "minute": 43}
